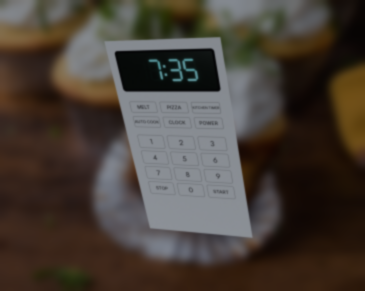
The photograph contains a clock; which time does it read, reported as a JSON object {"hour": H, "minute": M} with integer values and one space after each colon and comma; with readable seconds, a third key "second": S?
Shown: {"hour": 7, "minute": 35}
